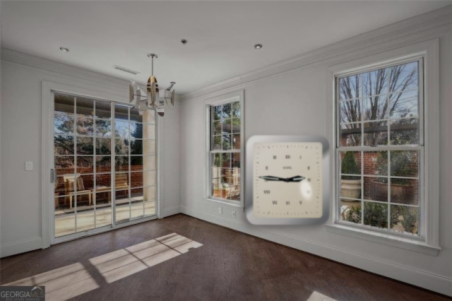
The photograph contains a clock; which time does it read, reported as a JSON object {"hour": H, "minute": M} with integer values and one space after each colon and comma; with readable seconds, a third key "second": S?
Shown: {"hour": 2, "minute": 46}
